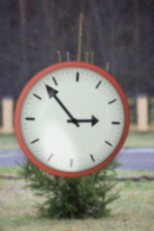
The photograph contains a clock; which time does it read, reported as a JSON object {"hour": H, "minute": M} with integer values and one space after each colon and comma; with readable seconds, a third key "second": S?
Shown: {"hour": 2, "minute": 53}
